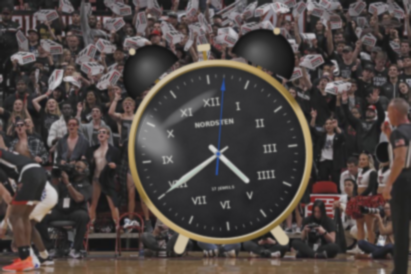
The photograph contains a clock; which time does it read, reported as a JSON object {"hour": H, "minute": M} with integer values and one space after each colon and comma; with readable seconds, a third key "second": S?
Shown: {"hour": 4, "minute": 40, "second": 2}
